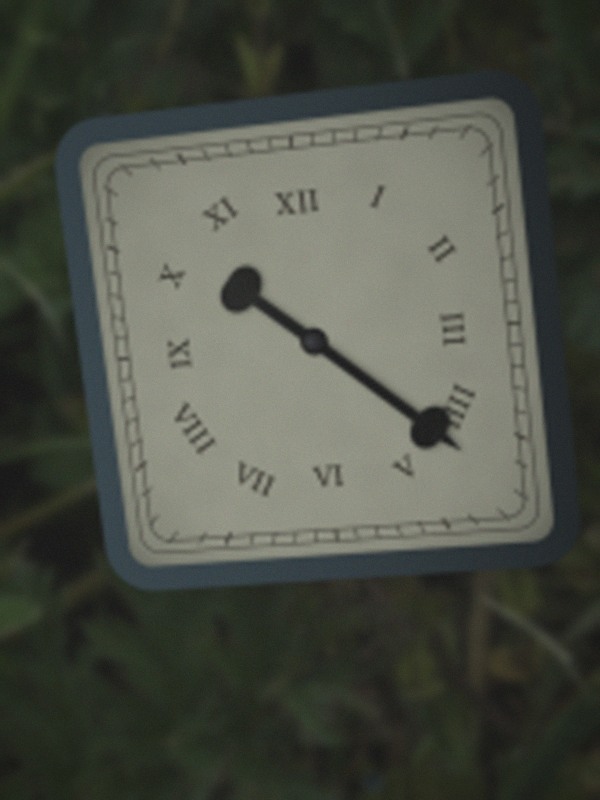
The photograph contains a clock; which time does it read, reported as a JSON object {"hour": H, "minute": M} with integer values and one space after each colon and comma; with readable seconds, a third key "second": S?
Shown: {"hour": 10, "minute": 22}
